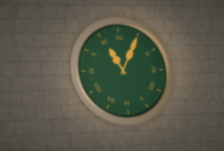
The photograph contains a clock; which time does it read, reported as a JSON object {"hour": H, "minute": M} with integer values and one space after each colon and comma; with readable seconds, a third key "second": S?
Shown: {"hour": 11, "minute": 5}
